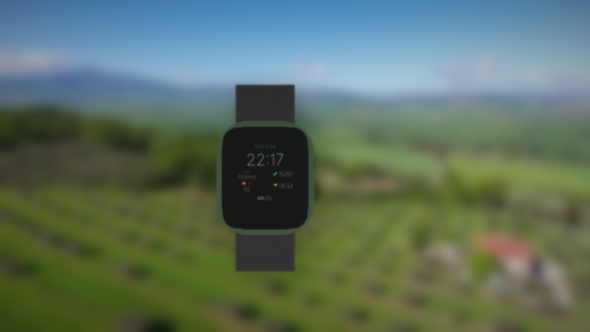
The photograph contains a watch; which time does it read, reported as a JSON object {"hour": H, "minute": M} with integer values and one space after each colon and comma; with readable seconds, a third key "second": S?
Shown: {"hour": 22, "minute": 17}
